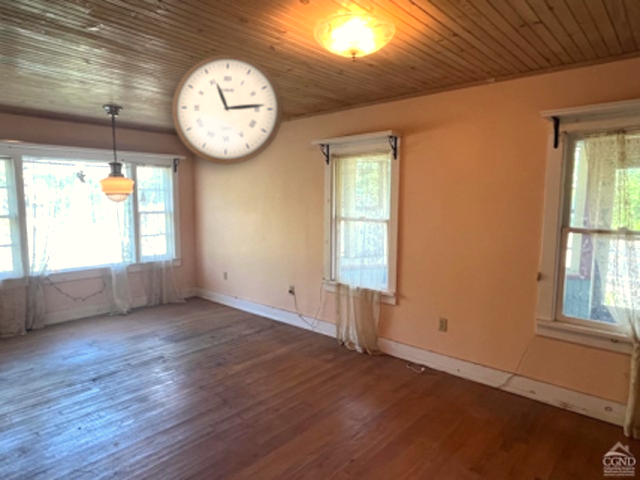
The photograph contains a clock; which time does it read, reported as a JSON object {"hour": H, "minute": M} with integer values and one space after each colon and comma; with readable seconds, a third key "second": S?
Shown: {"hour": 11, "minute": 14}
